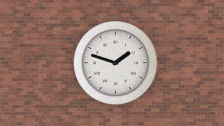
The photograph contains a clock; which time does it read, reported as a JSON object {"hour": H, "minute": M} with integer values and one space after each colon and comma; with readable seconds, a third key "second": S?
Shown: {"hour": 1, "minute": 48}
